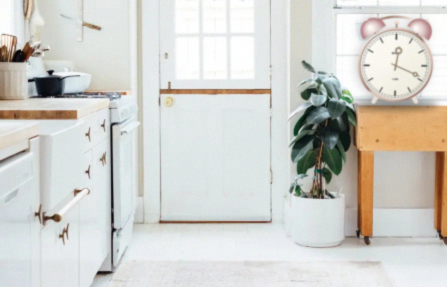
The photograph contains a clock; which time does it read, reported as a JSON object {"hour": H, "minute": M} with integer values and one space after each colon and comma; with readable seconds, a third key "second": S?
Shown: {"hour": 12, "minute": 19}
